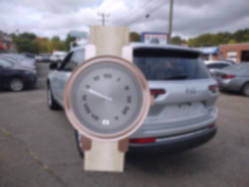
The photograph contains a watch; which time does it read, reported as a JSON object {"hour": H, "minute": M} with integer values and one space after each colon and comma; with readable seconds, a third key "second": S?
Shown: {"hour": 9, "minute": 48}
